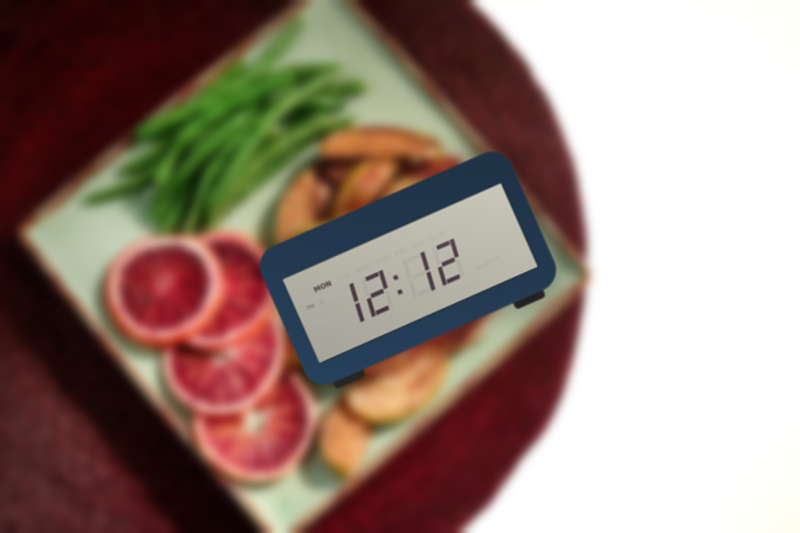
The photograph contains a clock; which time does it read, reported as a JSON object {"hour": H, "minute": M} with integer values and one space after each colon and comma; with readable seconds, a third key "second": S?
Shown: {"hour": 12, "minute": 12}
